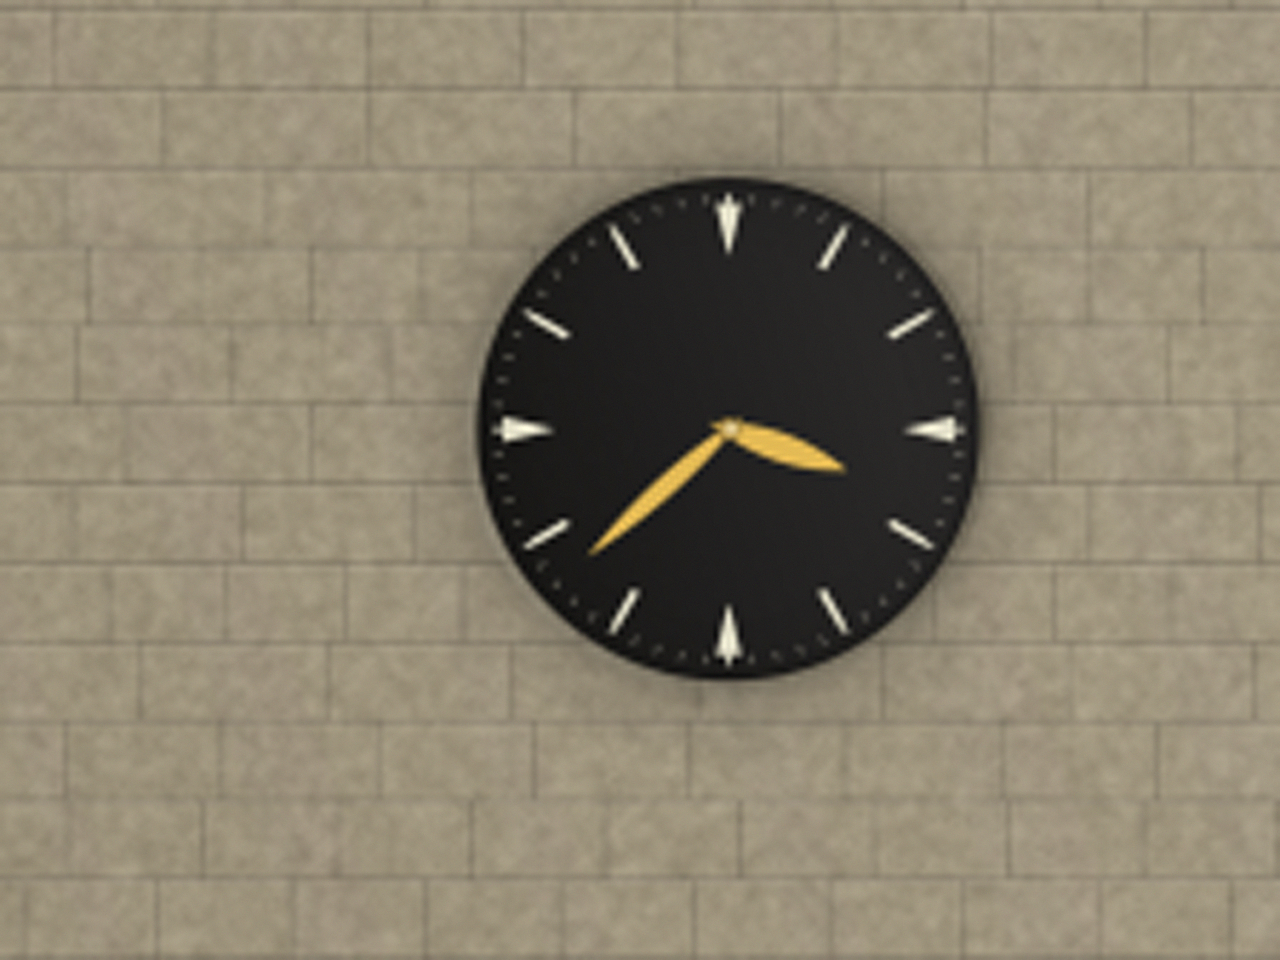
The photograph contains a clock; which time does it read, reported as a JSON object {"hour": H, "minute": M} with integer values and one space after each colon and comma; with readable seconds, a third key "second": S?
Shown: {"hour": 3, "minute": 38}
